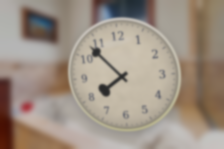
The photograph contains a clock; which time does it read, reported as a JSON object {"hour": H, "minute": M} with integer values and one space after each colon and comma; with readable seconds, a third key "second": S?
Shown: {"hour": 7, "minute": 53}
